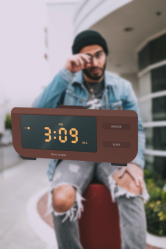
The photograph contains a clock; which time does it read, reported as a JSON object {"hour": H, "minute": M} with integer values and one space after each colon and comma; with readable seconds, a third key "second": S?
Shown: {"hour": 3, "minute": 9}
